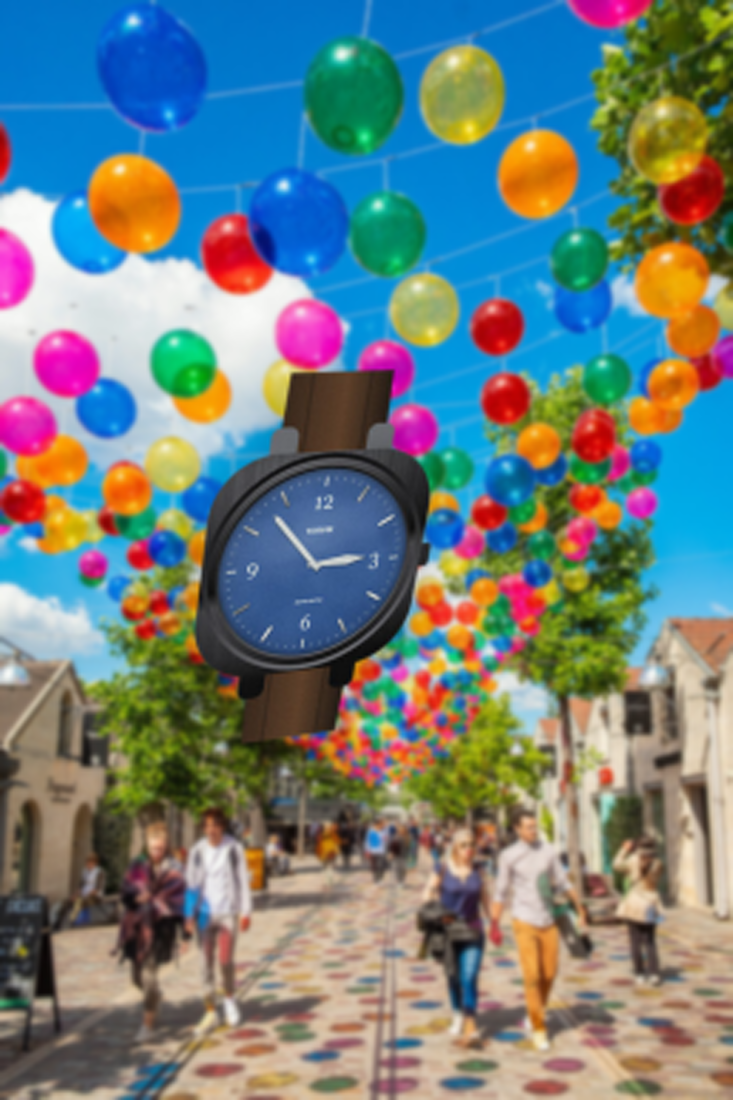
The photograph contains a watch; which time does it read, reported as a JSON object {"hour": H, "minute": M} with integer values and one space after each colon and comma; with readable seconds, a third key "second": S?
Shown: {"hour": 2, "minute": 53}
